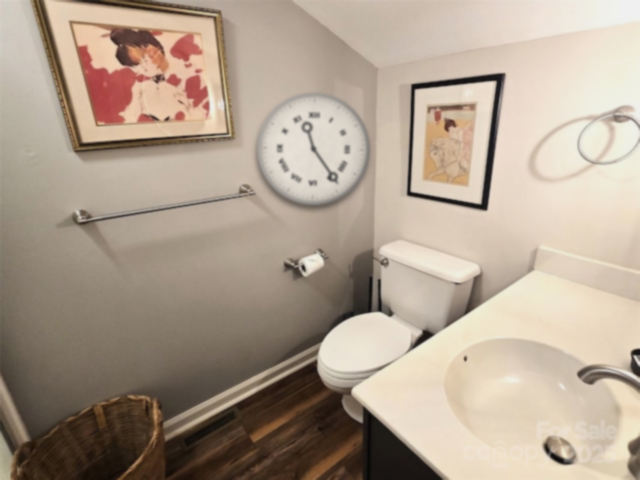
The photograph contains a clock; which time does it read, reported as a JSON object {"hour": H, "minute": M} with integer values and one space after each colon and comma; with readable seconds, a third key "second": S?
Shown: {"hour": 11, "minute": 24}
